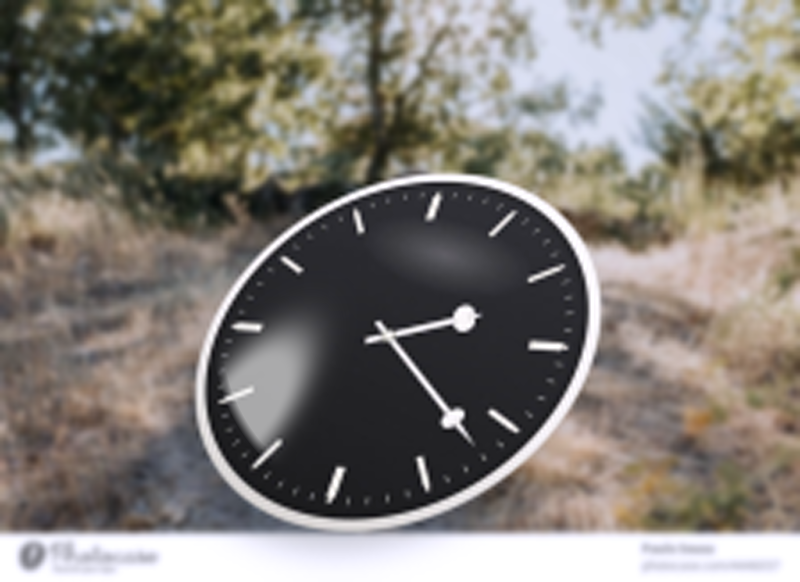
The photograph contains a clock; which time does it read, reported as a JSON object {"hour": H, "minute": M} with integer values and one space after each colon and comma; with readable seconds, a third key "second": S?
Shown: {"hour": 2, "minute": 22}
